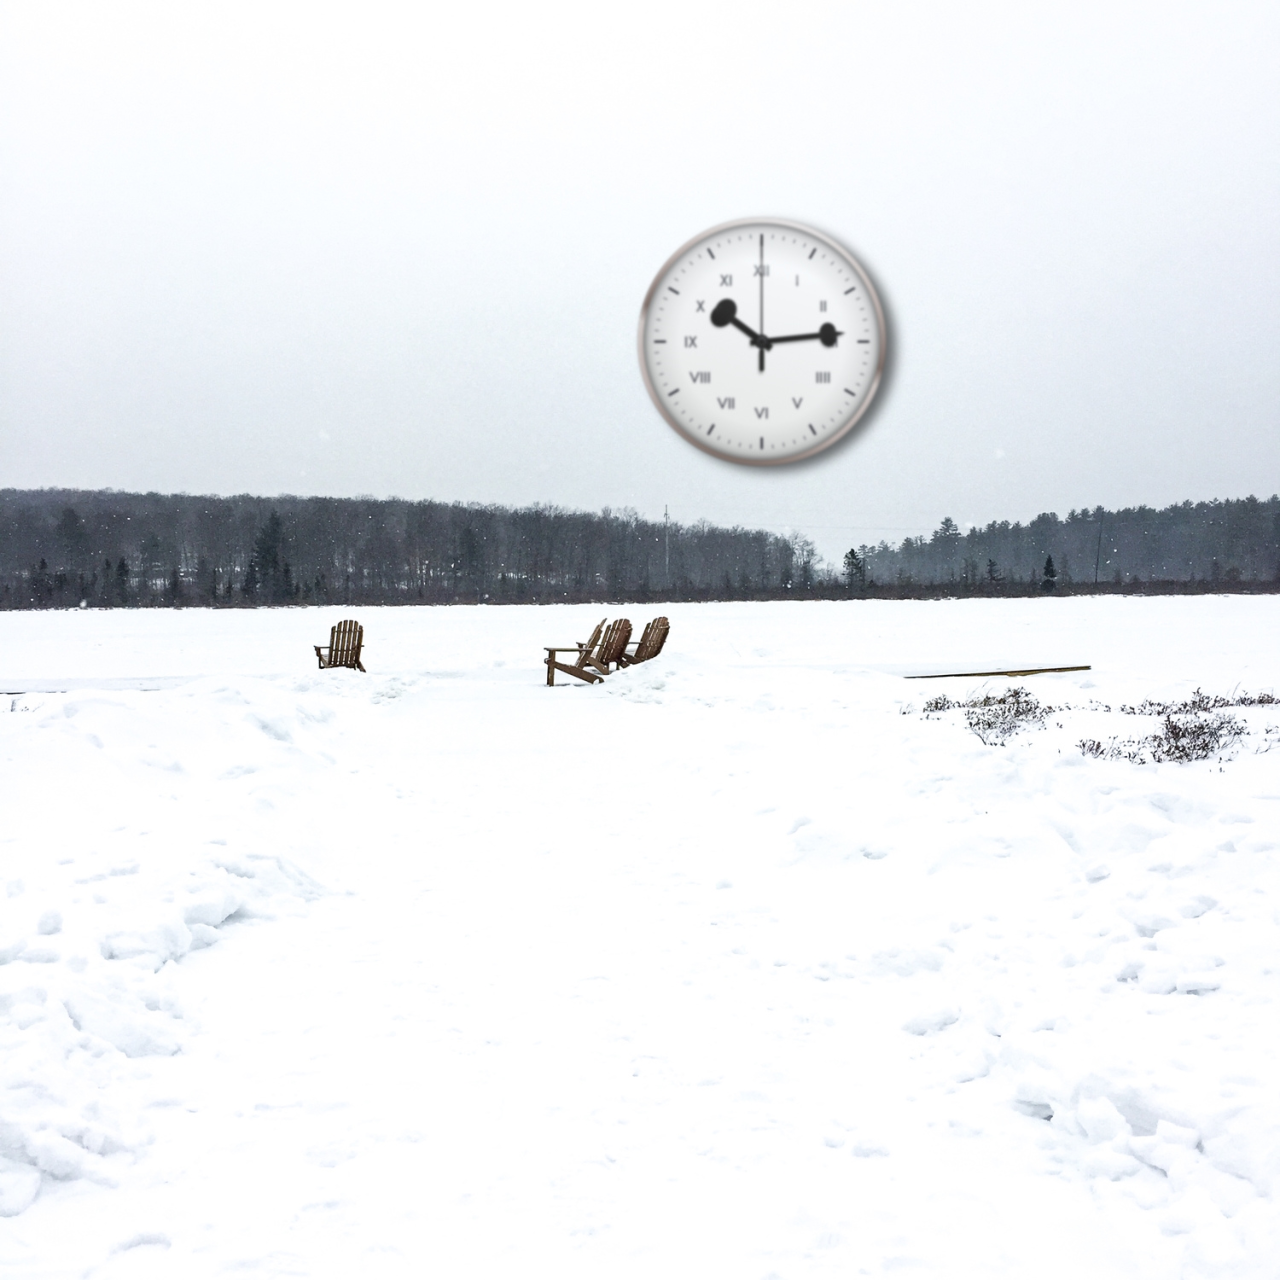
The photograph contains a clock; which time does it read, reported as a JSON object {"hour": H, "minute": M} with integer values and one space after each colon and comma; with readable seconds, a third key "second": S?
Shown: {"hour": 10, "minute": 14, "second": 0}
